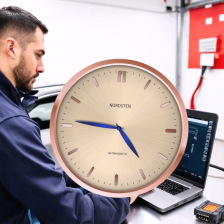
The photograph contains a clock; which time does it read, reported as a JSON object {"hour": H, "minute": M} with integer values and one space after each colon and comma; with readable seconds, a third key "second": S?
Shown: {"hour": 4, "minute": 46}
